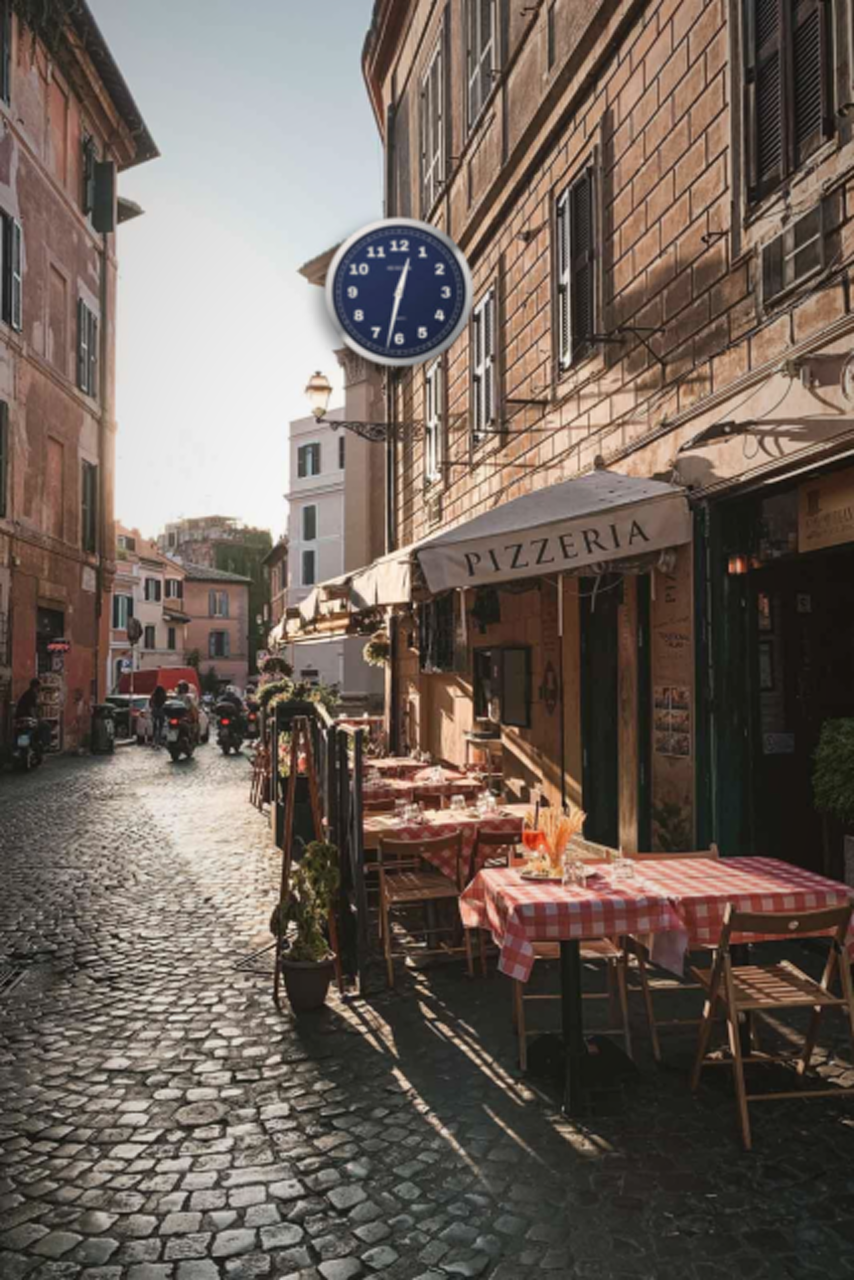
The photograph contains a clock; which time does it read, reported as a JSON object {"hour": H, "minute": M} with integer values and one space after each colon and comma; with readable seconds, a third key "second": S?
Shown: {"hour": 12, "minute": 32}
